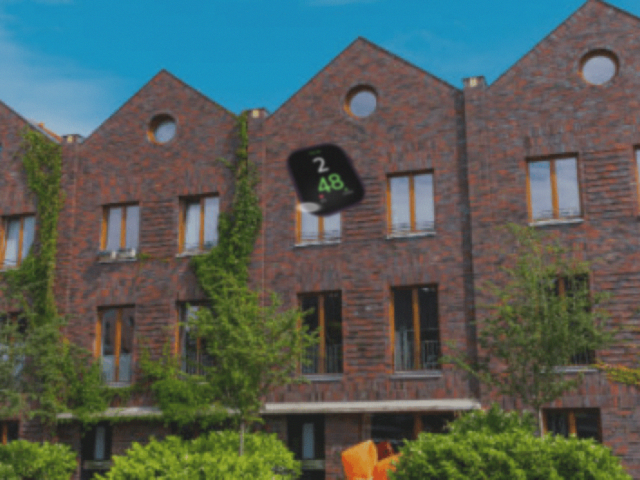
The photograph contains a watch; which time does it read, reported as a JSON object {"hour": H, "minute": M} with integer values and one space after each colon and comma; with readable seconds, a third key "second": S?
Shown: {"hour": 2, "minute": 48}
